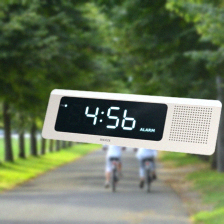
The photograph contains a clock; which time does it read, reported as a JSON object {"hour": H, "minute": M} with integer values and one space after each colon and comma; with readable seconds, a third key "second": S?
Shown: {"hour": 4, "minute": 56}
